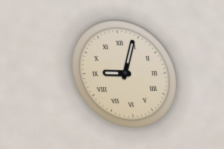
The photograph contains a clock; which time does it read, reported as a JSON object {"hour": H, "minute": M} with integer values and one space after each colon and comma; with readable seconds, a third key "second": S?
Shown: {"hour": 9, "minute": 4}
